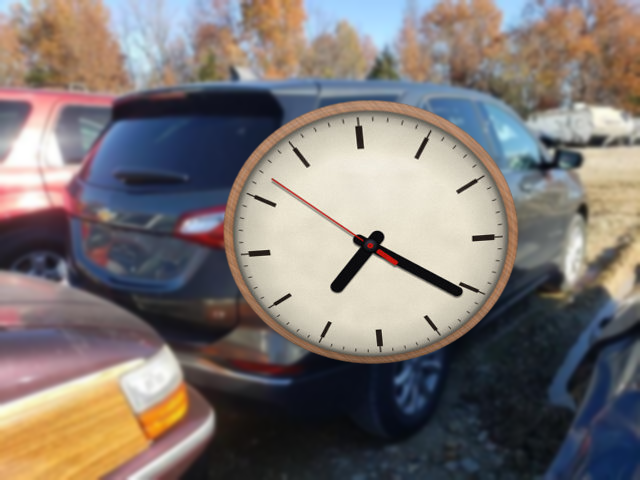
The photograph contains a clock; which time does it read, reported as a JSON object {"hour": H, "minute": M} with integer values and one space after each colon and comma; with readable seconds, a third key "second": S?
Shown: {"hour": 7, "minute": 20, "second": 52}
